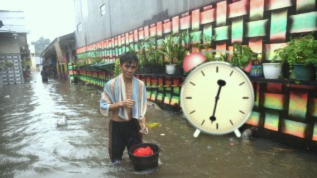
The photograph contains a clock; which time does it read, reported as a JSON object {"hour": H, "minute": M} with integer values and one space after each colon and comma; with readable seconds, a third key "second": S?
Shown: {"hour": 12, "minute": 32}
